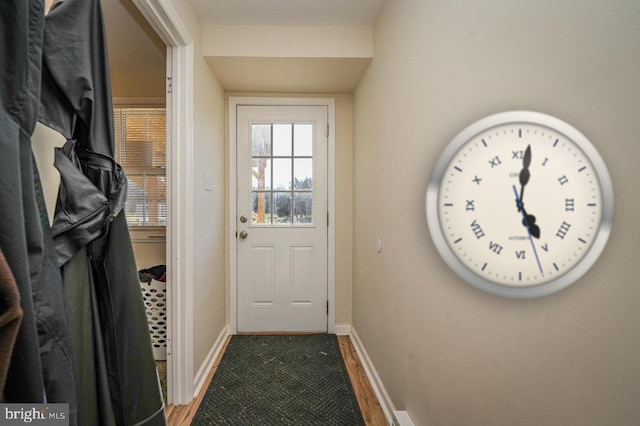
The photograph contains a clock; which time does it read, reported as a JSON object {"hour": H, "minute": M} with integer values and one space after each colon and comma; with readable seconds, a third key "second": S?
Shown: {"hour": 5, "minute": 1, "second": 27}
